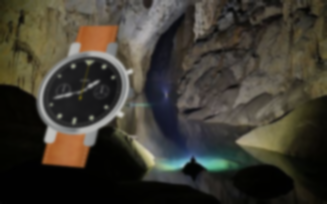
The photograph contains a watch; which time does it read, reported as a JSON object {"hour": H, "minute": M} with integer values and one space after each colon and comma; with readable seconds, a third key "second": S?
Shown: {"hour": 1, "minute": 42}
